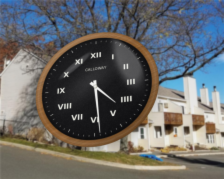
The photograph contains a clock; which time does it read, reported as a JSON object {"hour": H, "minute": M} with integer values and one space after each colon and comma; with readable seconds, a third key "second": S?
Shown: {"hour": 4, "minute": 29}
